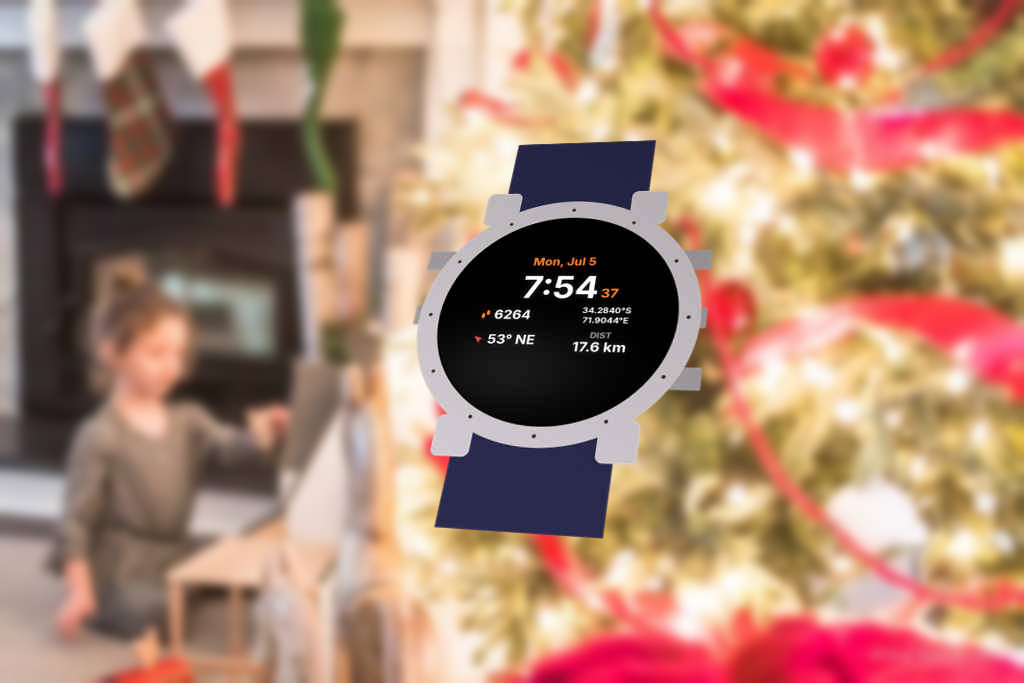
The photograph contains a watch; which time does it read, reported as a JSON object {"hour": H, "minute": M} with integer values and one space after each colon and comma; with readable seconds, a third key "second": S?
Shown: {"hour": 7, "minute": 54, "second": 37}
